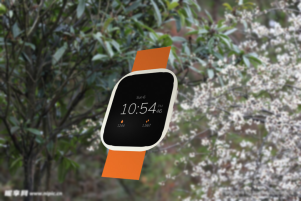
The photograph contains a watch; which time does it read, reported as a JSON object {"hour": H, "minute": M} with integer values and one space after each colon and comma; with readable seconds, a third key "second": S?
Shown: {"hour": 10, "minute": 54}
